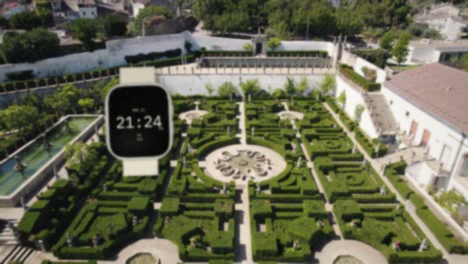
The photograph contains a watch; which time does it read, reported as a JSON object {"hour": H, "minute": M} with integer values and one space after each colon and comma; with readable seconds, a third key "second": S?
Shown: {"hour": 21, "minute": 24}
